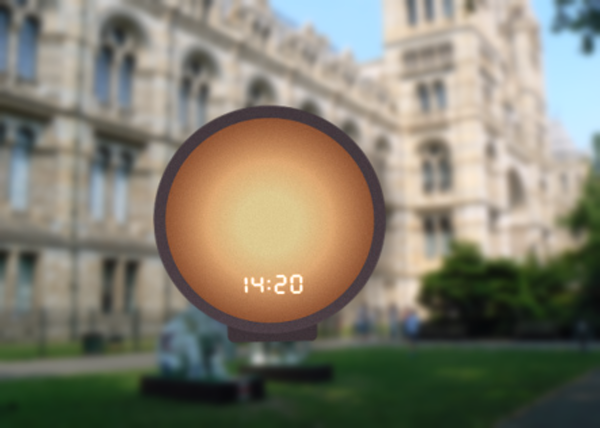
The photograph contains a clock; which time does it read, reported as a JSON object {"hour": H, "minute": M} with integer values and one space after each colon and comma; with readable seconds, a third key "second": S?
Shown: {"hour": 14, "minute": 20}
